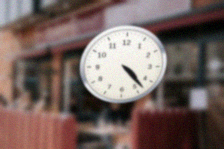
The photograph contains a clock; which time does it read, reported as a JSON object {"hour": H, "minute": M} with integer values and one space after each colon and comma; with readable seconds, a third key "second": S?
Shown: {"hour": 4, "minute": 23}
